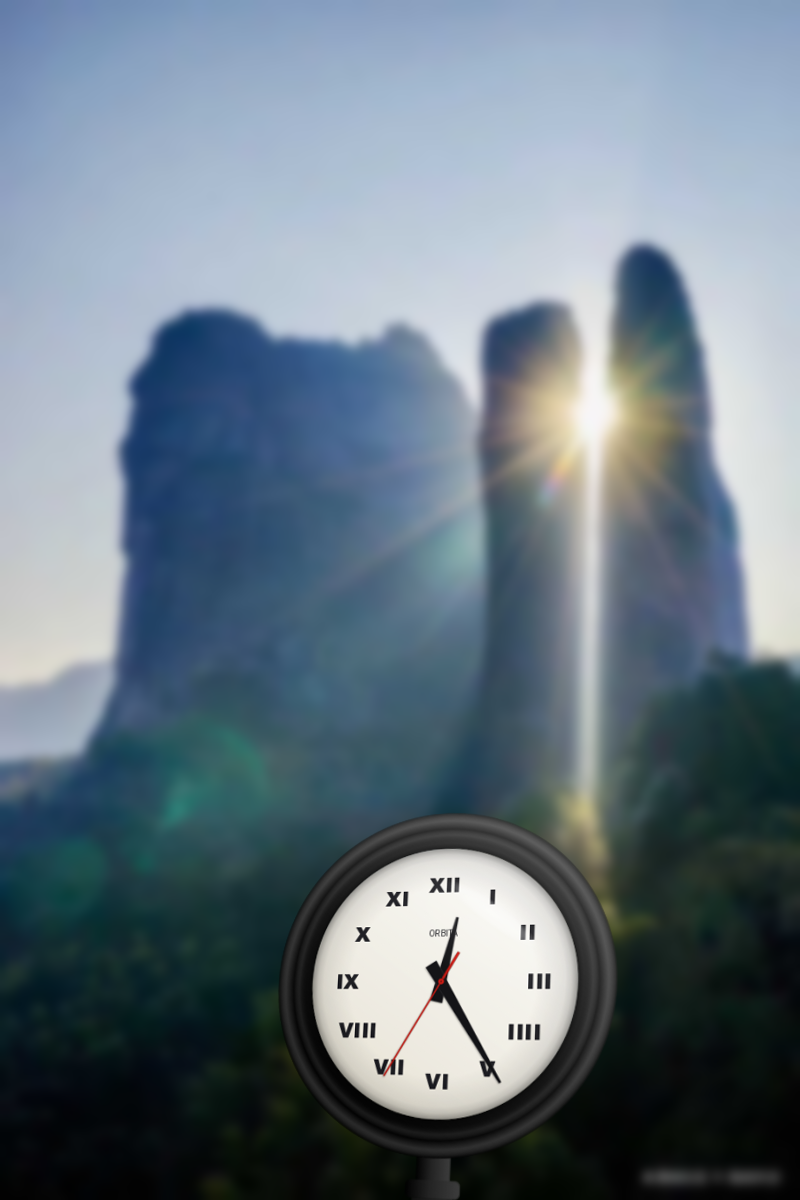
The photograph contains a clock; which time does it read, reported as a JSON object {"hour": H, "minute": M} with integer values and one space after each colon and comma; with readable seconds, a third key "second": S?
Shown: {"hour": 12, "minute": 24, "second": 35}
